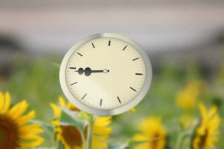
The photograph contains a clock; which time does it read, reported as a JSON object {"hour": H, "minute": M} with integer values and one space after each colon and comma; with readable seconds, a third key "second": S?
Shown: {"hour": 8, "minute": 44}
